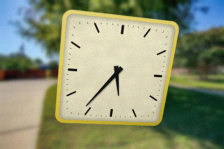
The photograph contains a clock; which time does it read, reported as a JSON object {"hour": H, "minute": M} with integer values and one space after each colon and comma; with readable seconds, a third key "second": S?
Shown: {"hour": 5, "minute": 36}
